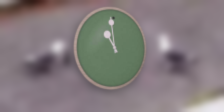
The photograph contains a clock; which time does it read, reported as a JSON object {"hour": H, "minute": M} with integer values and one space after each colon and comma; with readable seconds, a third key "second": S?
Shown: {"hour": 10, "minute": 59}
